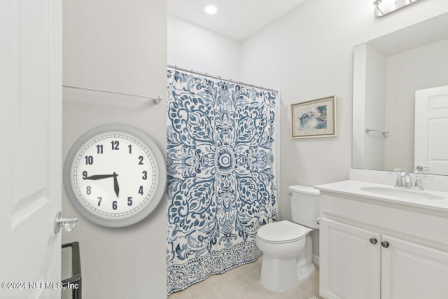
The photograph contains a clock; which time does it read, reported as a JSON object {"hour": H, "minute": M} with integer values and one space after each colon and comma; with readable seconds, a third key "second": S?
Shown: {"hour": 5, "minute": 44}
